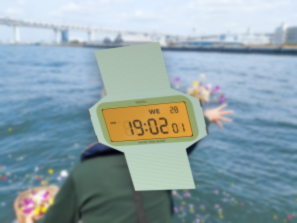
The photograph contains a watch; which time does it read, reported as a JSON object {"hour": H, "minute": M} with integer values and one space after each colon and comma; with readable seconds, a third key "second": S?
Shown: {"hour": 19, "minute": 2, "second": 1}
